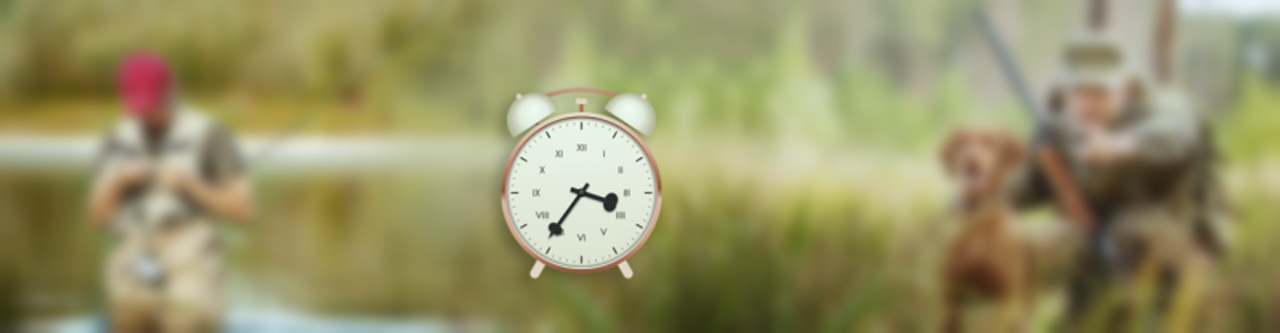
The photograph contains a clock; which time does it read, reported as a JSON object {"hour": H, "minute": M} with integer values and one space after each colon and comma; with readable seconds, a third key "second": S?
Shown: {"hour": 3, "minute": 36}
